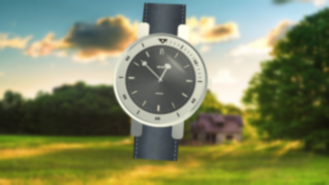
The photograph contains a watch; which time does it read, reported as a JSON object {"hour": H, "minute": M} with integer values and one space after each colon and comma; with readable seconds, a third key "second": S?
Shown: {"hour": 12, "minute": 52}
